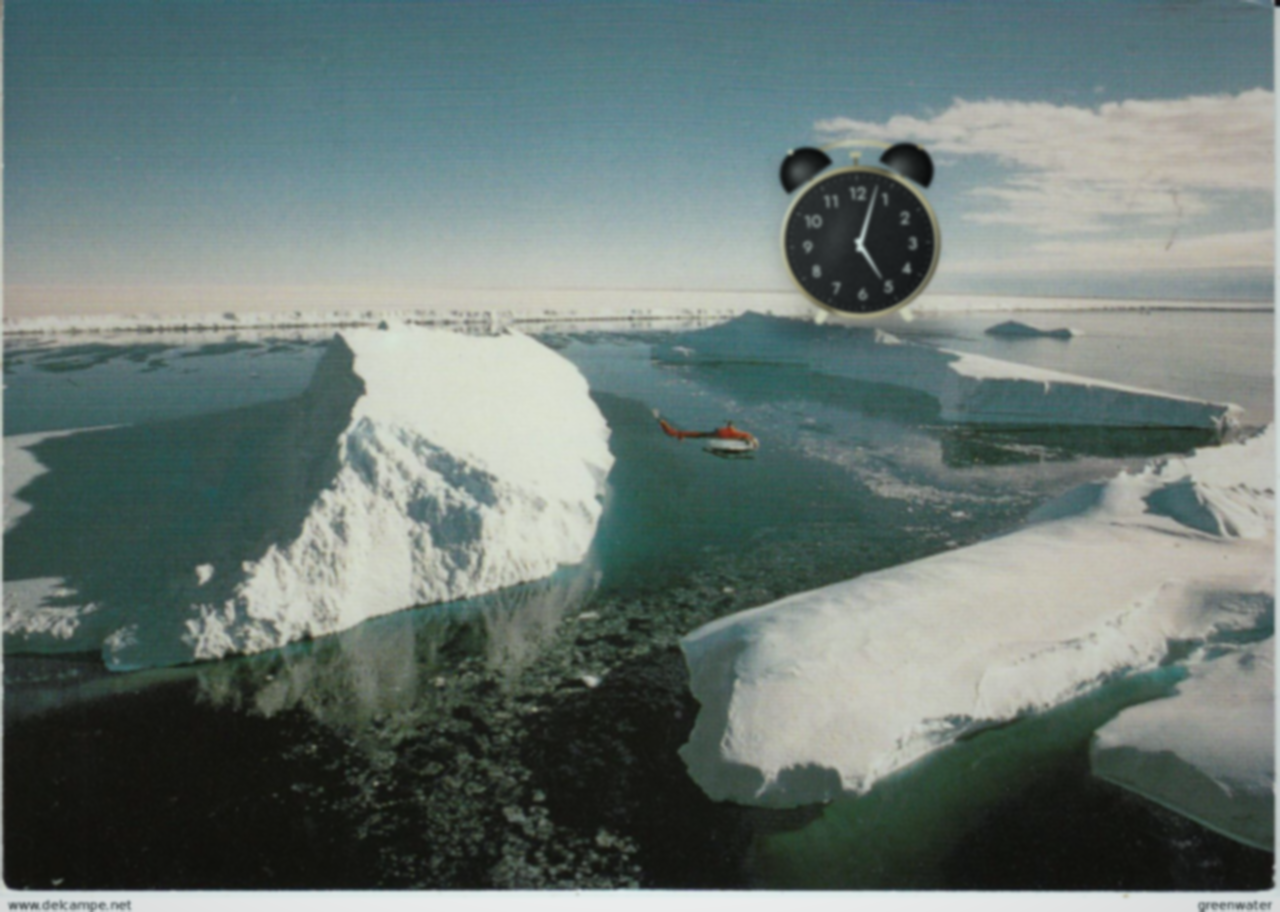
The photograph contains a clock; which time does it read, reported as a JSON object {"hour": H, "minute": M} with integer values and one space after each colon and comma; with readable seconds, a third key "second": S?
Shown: {"hour": 5, "minute": 3}
